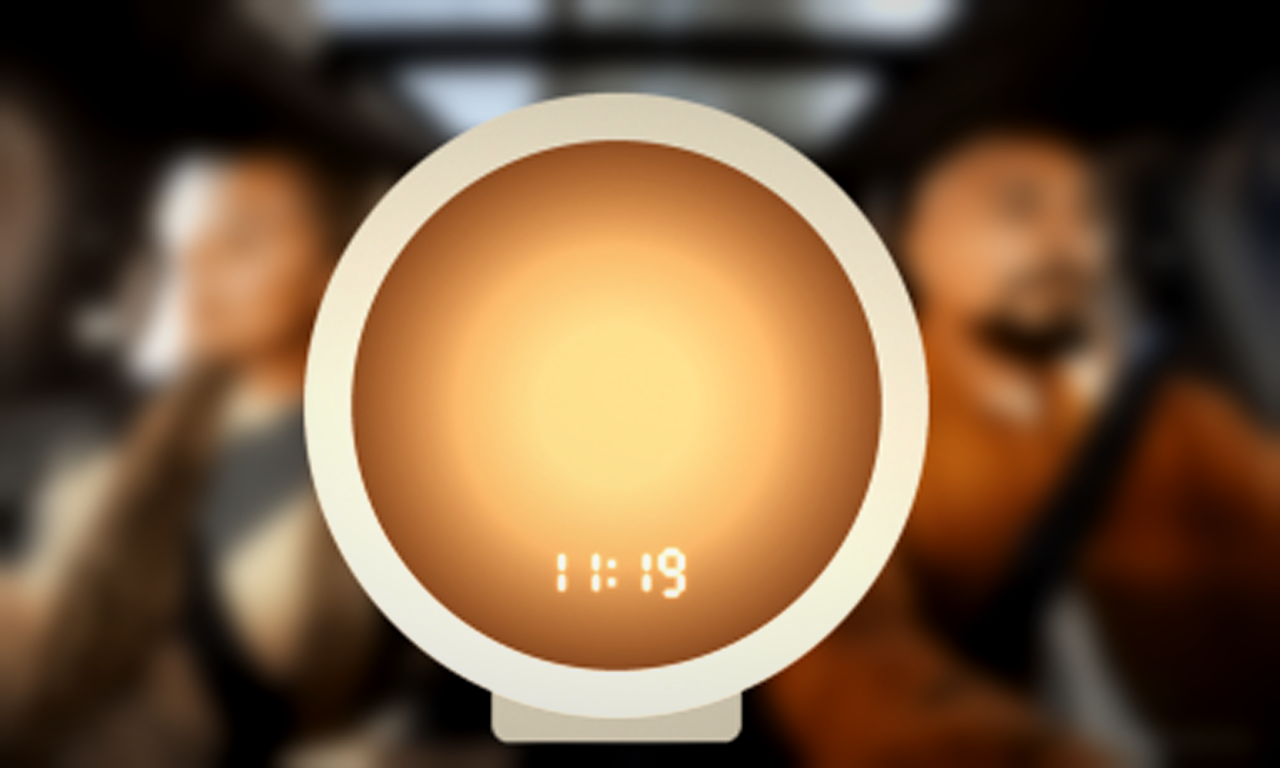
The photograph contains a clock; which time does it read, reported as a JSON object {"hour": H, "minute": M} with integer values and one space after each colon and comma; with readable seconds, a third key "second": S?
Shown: {"hour": 11, "minute": 19}
